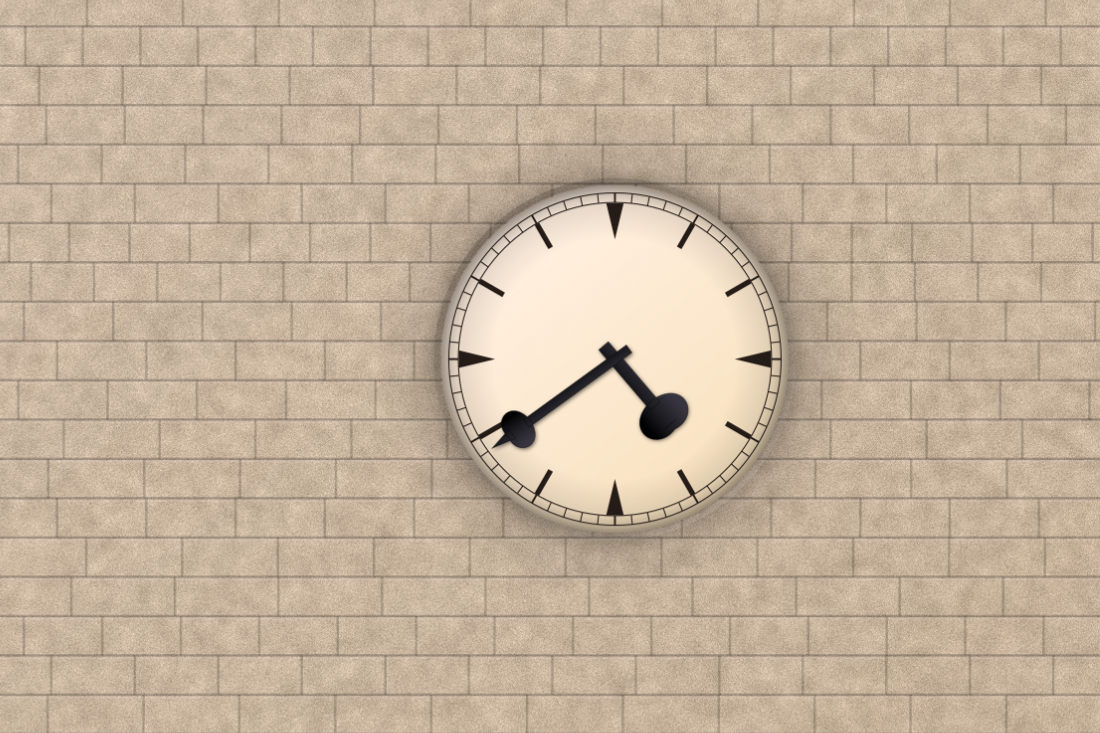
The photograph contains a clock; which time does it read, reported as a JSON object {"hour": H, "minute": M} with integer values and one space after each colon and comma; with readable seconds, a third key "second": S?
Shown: {"hour": 4, "minute": 39}
